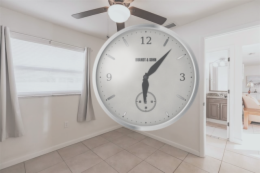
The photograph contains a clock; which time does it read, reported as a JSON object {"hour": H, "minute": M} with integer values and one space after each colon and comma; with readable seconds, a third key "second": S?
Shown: {"hour": 6, "minute": 7}
